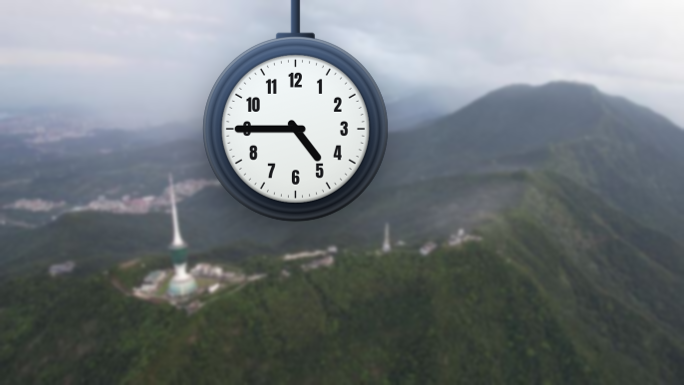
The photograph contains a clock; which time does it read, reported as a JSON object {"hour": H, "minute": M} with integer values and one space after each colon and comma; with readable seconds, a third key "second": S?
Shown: {"hour": 4, "minute": 45}
